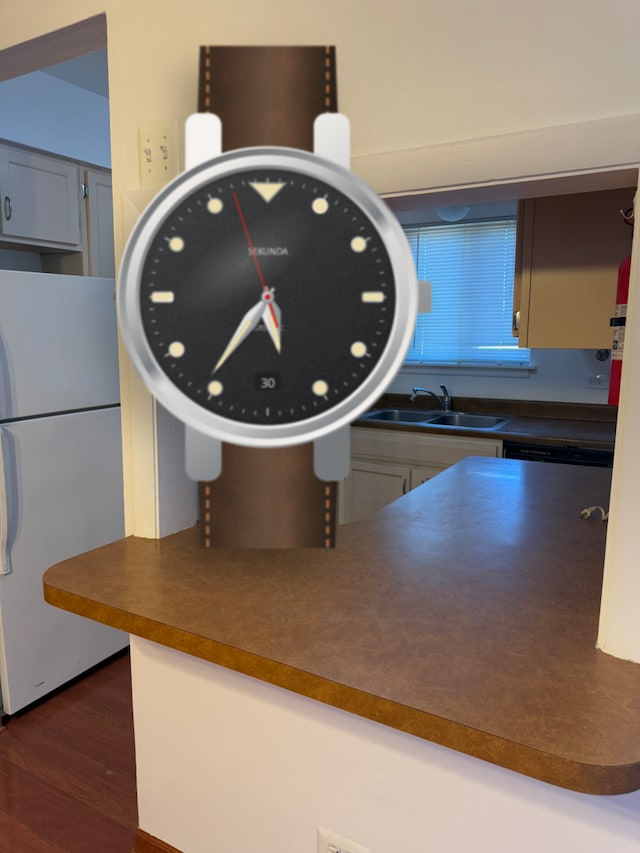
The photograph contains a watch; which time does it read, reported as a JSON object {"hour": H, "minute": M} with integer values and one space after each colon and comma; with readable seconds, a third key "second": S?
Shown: {"hour": 5, "minute": 35, "second": 57}
